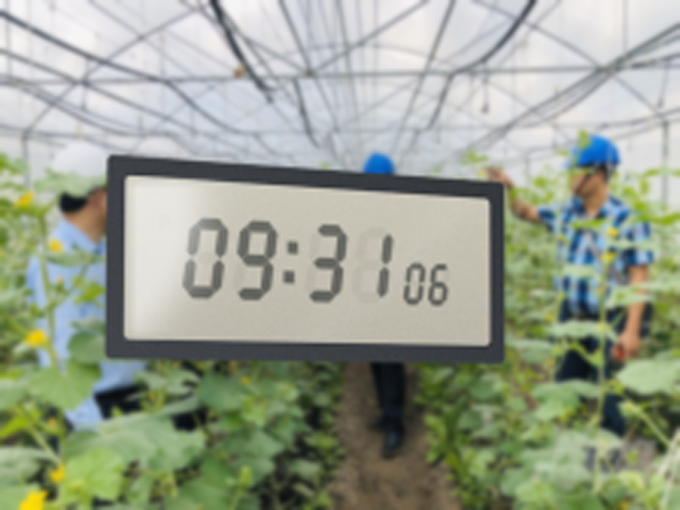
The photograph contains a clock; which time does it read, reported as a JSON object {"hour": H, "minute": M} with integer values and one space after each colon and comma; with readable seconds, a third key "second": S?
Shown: {"hour": 9, "minute": 31, "second": 6}
